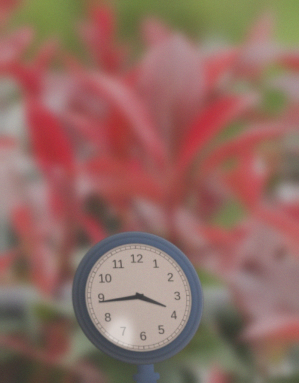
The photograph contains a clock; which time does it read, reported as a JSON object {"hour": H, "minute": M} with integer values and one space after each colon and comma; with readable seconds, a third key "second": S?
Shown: {"hour": 3, "minute": 44}
